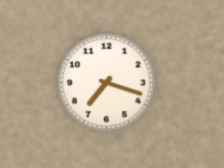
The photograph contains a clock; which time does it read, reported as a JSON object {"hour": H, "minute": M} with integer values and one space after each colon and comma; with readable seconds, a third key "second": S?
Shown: {"hour": 7, "minute": 18}
